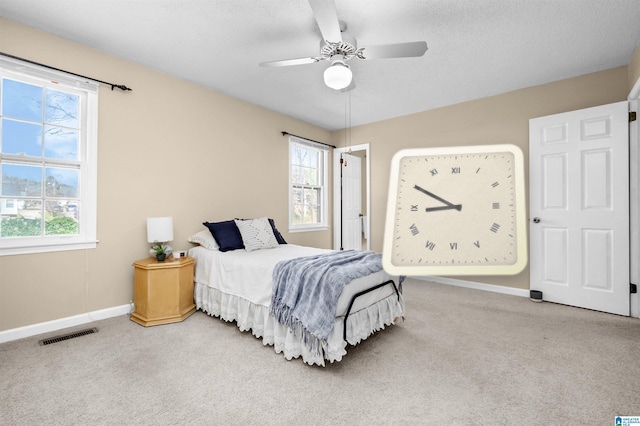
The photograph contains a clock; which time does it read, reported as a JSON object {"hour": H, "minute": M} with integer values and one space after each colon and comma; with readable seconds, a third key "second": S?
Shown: {"hour": 8, "minute": 50}
